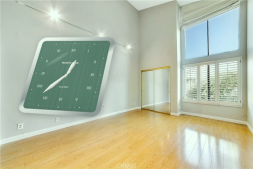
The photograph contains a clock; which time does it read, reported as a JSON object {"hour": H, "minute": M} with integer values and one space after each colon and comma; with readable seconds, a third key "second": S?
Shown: {"hour": 12, "minute": 37}
